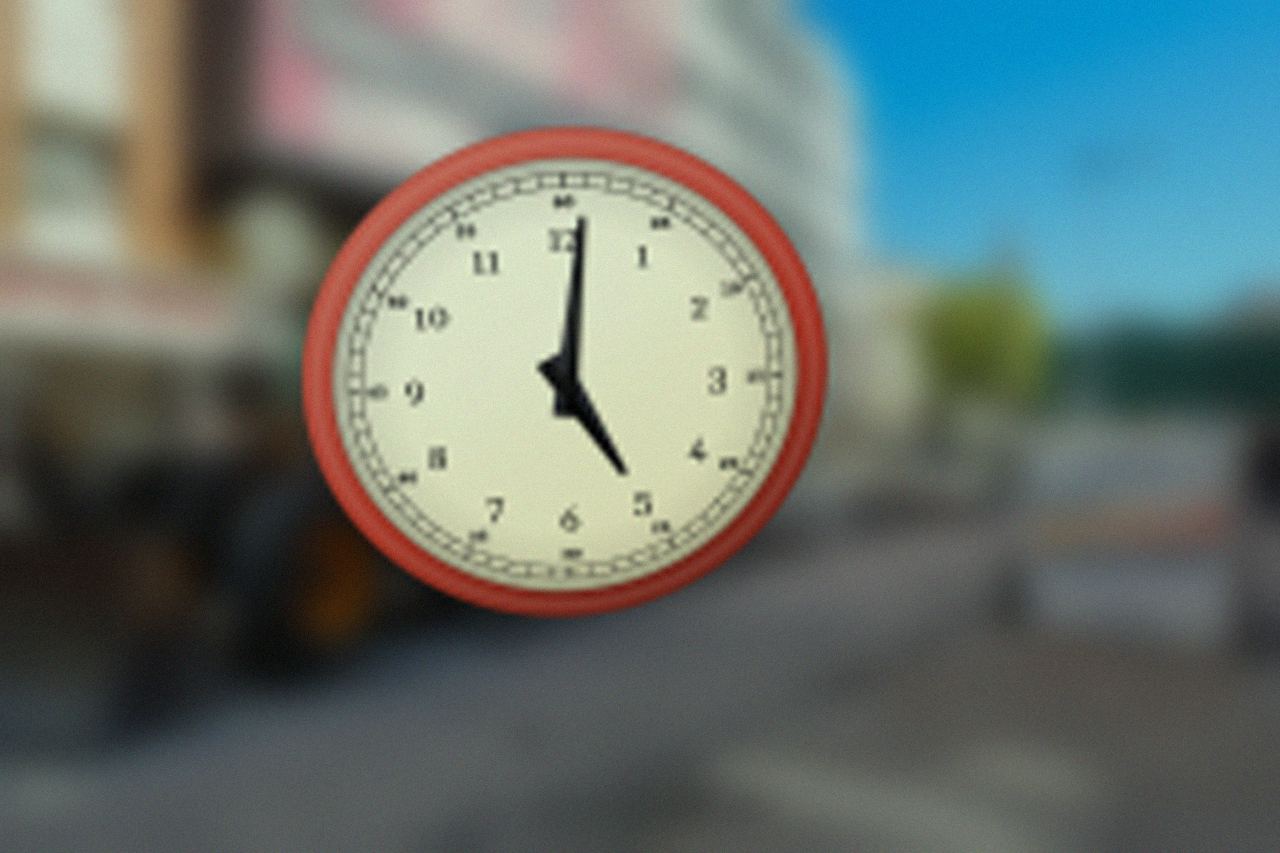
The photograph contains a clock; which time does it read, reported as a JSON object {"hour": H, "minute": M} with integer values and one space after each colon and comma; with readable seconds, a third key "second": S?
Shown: {"hour": 5, "minute": 1}
